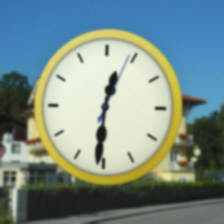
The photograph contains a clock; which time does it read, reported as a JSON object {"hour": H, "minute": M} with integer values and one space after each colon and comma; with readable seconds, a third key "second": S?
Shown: {"hour": 12, "minute": 31, "second": 4}
